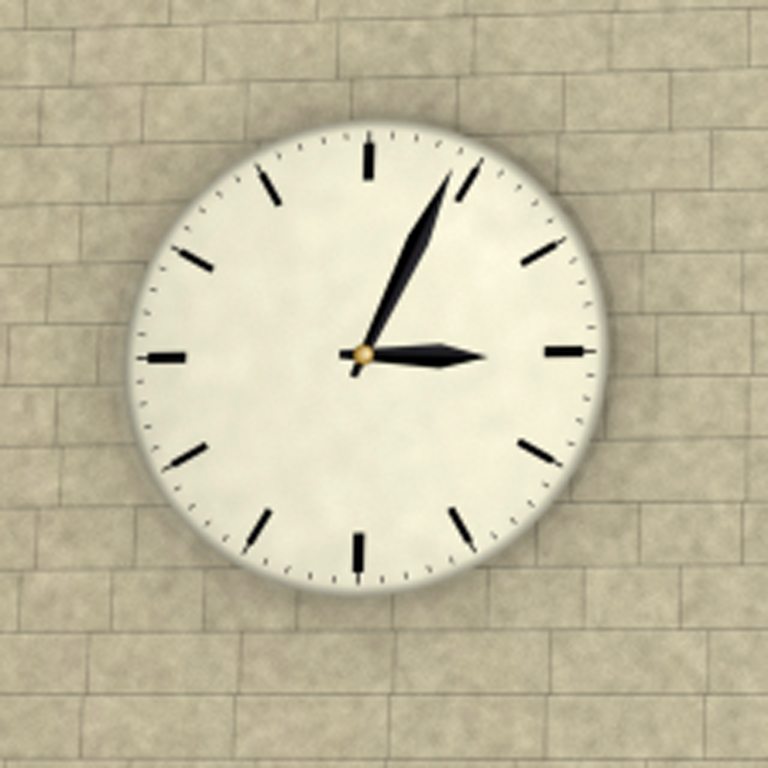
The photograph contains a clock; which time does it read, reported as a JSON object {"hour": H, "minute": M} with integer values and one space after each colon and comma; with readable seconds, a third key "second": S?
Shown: {"hour": 3, "minute": 4}
